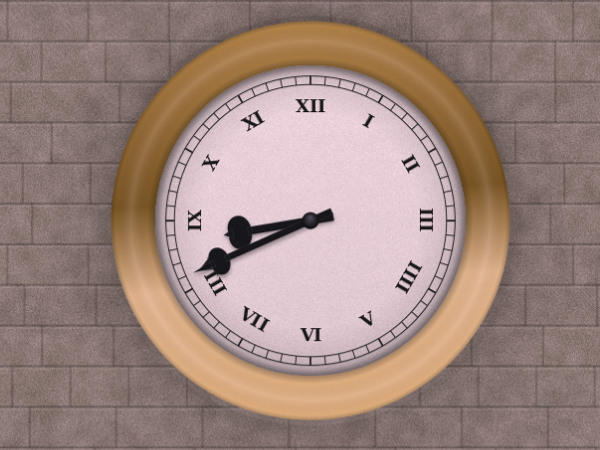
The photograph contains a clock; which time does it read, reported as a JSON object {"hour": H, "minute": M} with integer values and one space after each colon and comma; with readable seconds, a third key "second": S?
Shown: {"hour": 8, "minute": 41}
